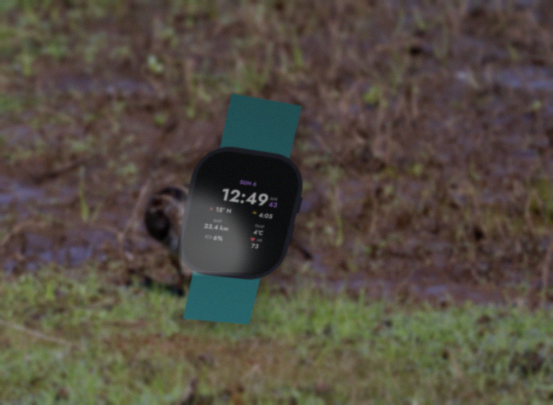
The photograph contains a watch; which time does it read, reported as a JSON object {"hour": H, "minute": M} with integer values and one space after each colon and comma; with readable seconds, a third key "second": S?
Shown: {"hour": 12, "minute": 49}
